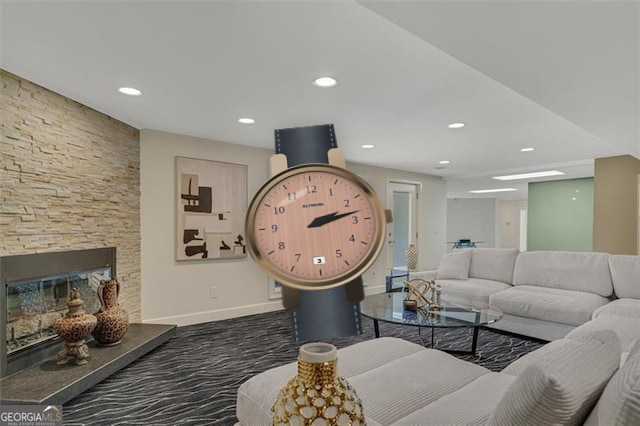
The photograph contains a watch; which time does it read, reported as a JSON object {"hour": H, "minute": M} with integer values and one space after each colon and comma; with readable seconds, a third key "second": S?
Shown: {"hour": 2, "minute": 13}
